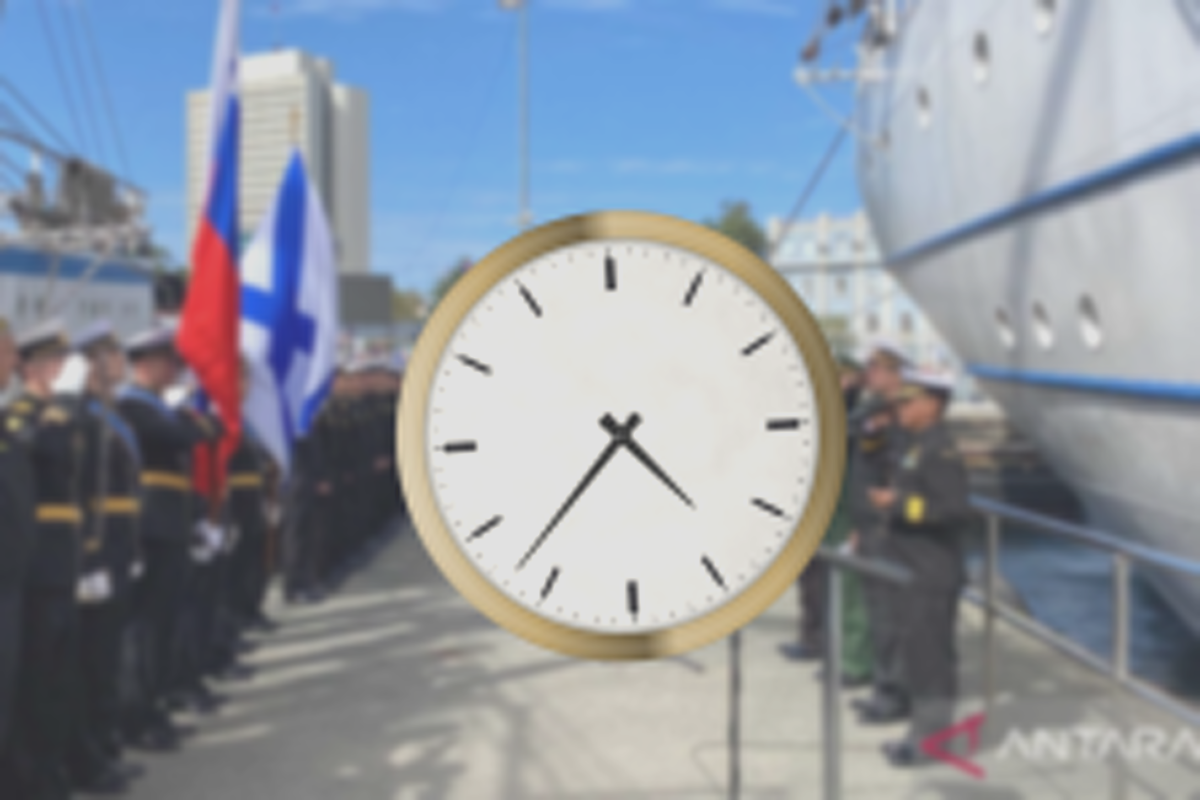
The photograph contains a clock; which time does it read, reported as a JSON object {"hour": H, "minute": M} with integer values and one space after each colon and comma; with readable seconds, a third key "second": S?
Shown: {"hour": 4, "minute": 37}
